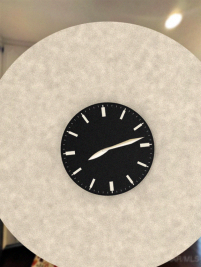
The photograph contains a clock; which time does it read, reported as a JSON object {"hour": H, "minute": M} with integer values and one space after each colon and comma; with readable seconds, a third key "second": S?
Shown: {"hour": 8, "minute": 13}
